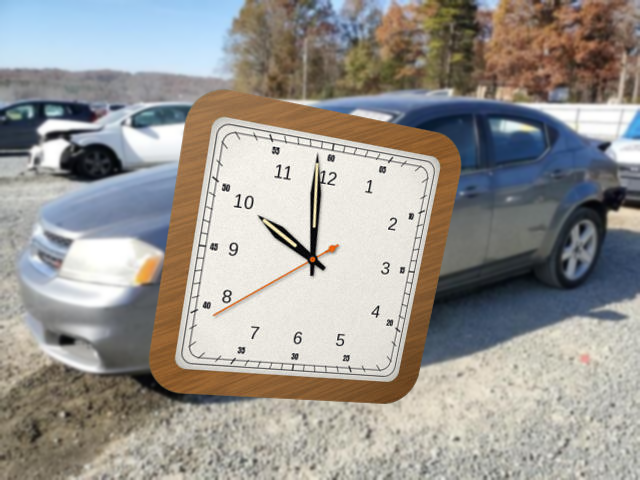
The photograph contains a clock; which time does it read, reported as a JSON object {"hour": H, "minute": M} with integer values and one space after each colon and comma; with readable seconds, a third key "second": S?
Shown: {"hour": 9, "minute": 58, "second": 39}
